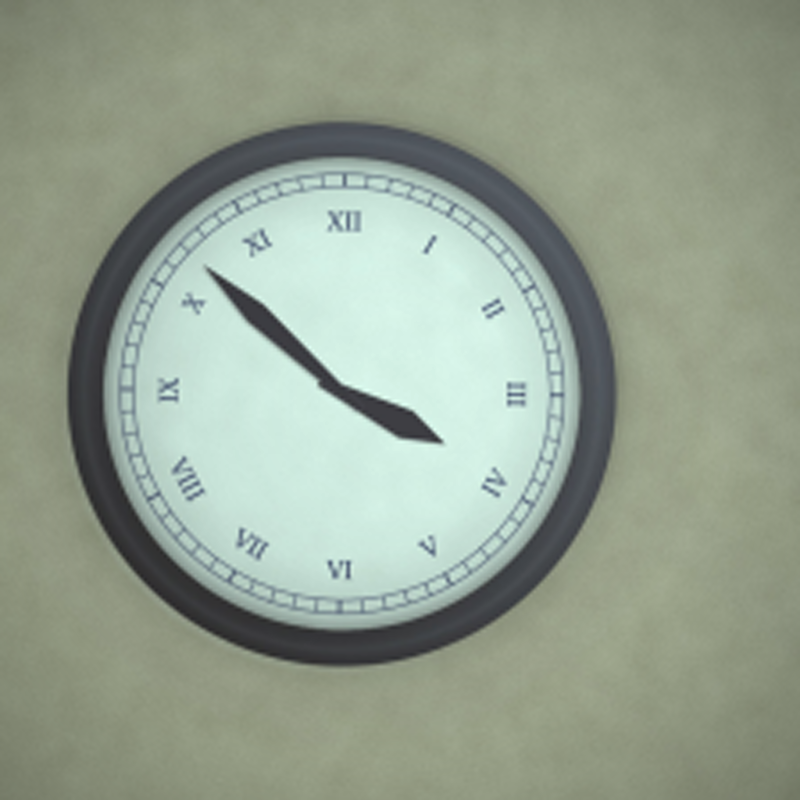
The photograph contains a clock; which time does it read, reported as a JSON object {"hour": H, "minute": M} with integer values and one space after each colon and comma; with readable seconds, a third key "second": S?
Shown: {"hour": 3, "minute": 52}
